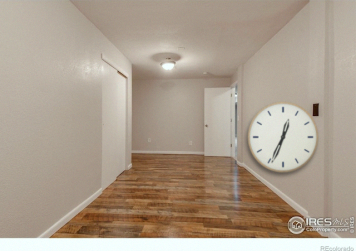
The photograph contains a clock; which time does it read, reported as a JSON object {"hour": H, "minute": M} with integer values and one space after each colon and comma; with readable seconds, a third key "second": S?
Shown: {"hour": 12, "minute": 34}
